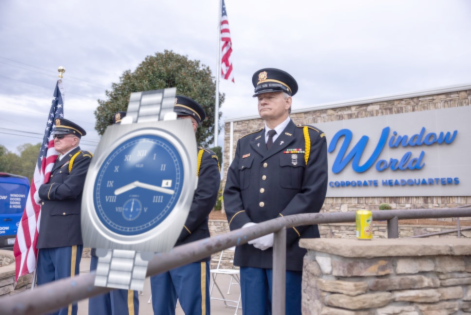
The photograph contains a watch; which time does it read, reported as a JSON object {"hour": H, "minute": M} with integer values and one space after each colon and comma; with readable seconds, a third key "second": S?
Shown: {"hour": 8, "minute": 17}
